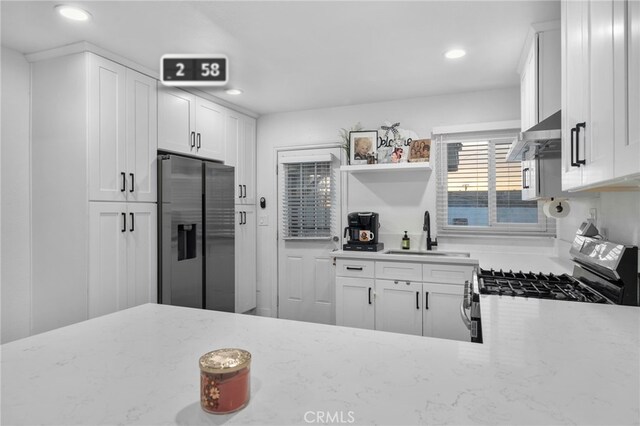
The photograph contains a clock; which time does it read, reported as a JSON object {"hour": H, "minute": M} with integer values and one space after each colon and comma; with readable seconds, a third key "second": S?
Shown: {"hour": 2, "minute": 58}
